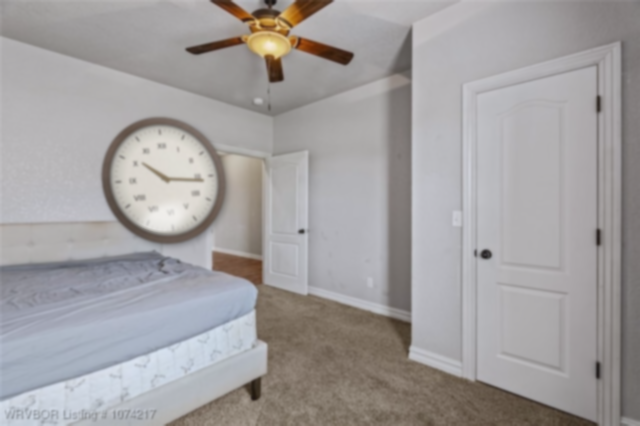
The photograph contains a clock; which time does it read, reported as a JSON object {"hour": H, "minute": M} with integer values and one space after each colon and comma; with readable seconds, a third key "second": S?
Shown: {"hour": 10, "minute": 16}
